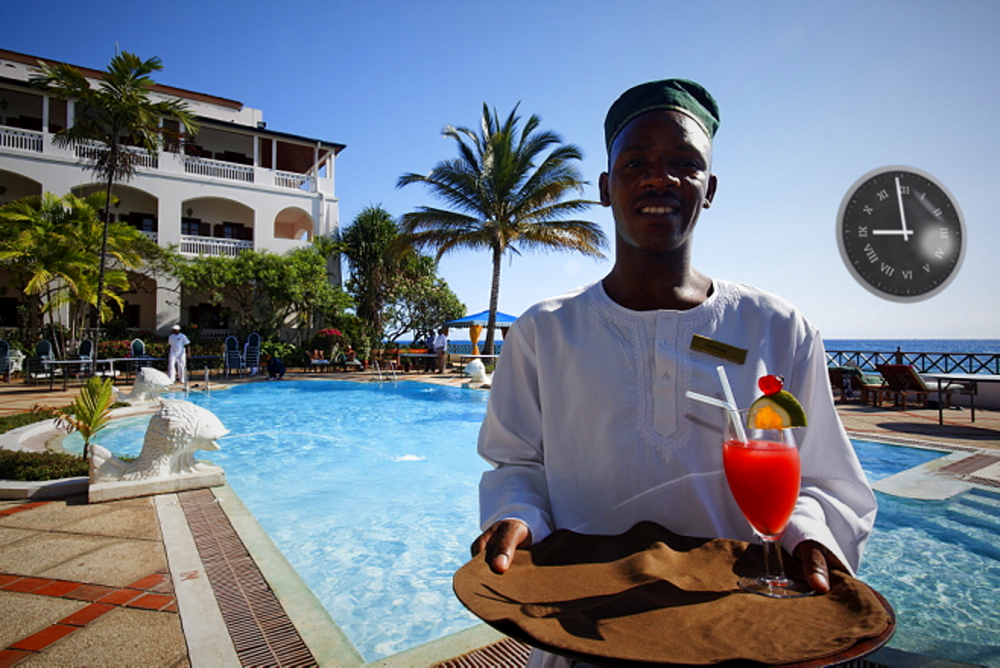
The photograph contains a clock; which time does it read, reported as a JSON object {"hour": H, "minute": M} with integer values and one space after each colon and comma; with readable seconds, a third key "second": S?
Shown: {"hour": 8, "minute": 59}
